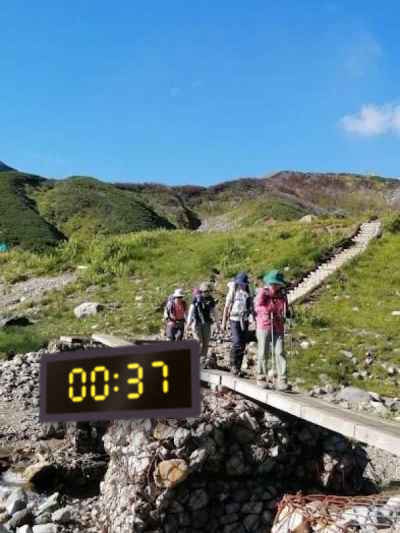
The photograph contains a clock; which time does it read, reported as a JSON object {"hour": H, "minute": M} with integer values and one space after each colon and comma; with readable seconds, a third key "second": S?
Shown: {"hour": 0, "minute": 37}
